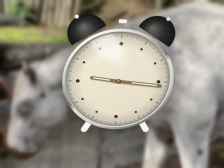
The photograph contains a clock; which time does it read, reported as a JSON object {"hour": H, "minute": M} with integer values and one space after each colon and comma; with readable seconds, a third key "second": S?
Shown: {"hour": 9, "minute": 16}
